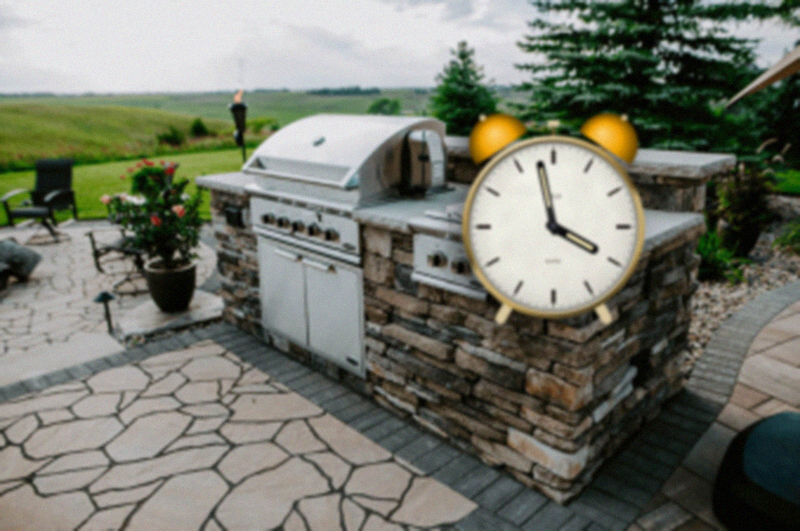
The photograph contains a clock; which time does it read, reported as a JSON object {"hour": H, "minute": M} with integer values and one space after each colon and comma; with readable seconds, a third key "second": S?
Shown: {"hour": 3, "minute": 58}
